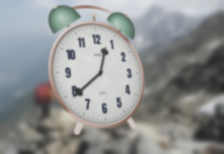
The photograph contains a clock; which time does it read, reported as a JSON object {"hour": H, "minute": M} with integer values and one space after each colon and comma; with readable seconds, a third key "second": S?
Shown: {"hour": 12, "minute": 39}
